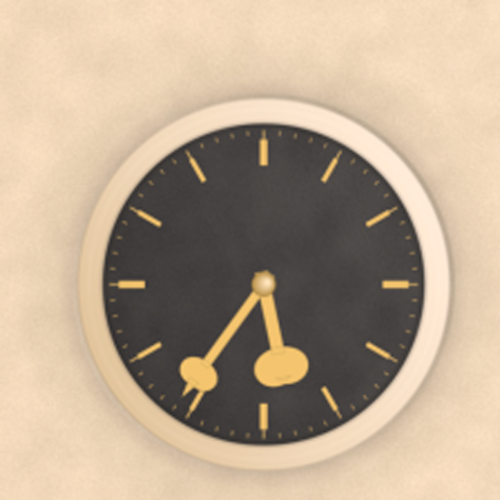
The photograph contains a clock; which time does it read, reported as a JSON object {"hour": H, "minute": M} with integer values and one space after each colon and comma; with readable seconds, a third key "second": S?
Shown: {"hour": 5, "minute": 36}
